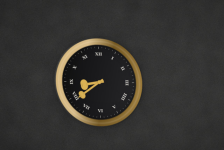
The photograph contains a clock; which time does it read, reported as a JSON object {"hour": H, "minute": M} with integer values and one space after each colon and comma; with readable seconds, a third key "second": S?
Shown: {"hour": 8, "minute": 39}
